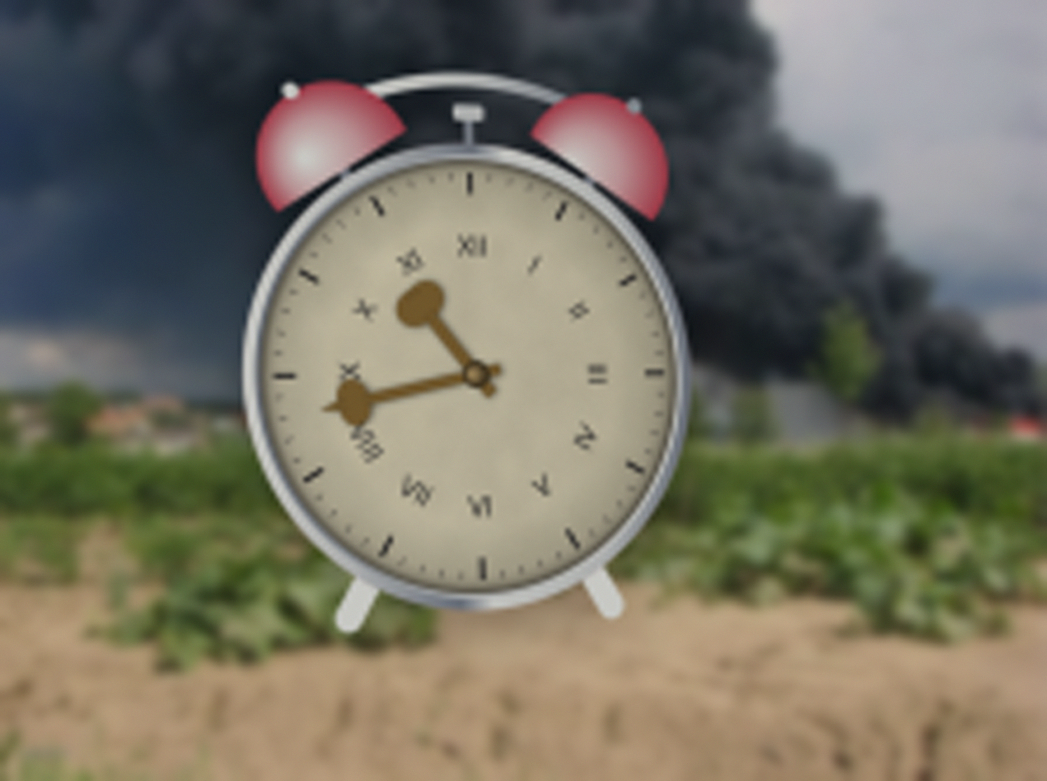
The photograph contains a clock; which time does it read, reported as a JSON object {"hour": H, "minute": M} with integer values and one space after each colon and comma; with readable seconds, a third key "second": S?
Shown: {"hour": 10, "minute": 43}
